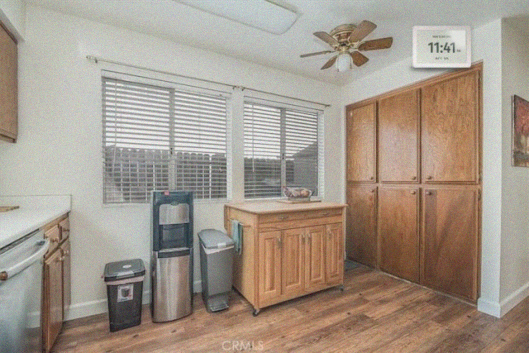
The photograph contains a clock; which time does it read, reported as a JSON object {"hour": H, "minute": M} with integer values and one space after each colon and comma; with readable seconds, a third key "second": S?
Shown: {"hour": 11, "minute": 41}
